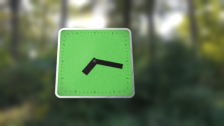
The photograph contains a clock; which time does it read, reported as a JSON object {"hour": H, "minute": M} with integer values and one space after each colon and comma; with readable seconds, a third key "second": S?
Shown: {"hour": 7, "minute": 17}
